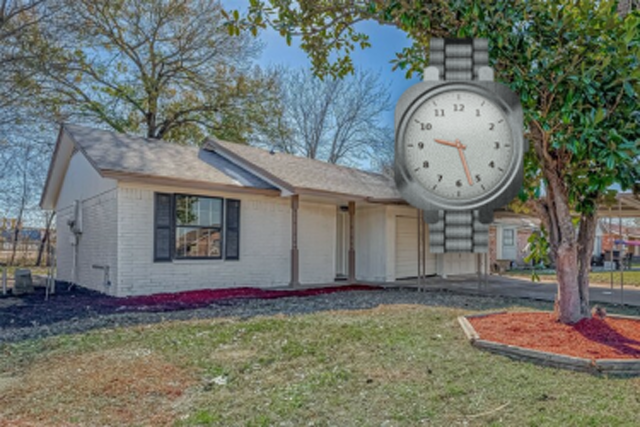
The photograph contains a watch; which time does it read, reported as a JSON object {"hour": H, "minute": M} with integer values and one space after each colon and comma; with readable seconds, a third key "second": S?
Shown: {"hour": 9, "minute": 27}
